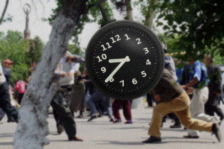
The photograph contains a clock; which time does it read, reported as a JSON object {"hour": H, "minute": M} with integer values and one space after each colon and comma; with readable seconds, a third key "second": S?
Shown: {"hour": 9, "minute": 41}
